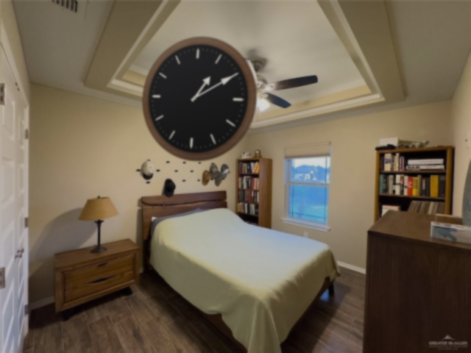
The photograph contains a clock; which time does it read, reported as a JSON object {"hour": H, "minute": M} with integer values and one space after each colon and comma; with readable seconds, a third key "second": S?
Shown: {"hour": 1, "minute": 10}
